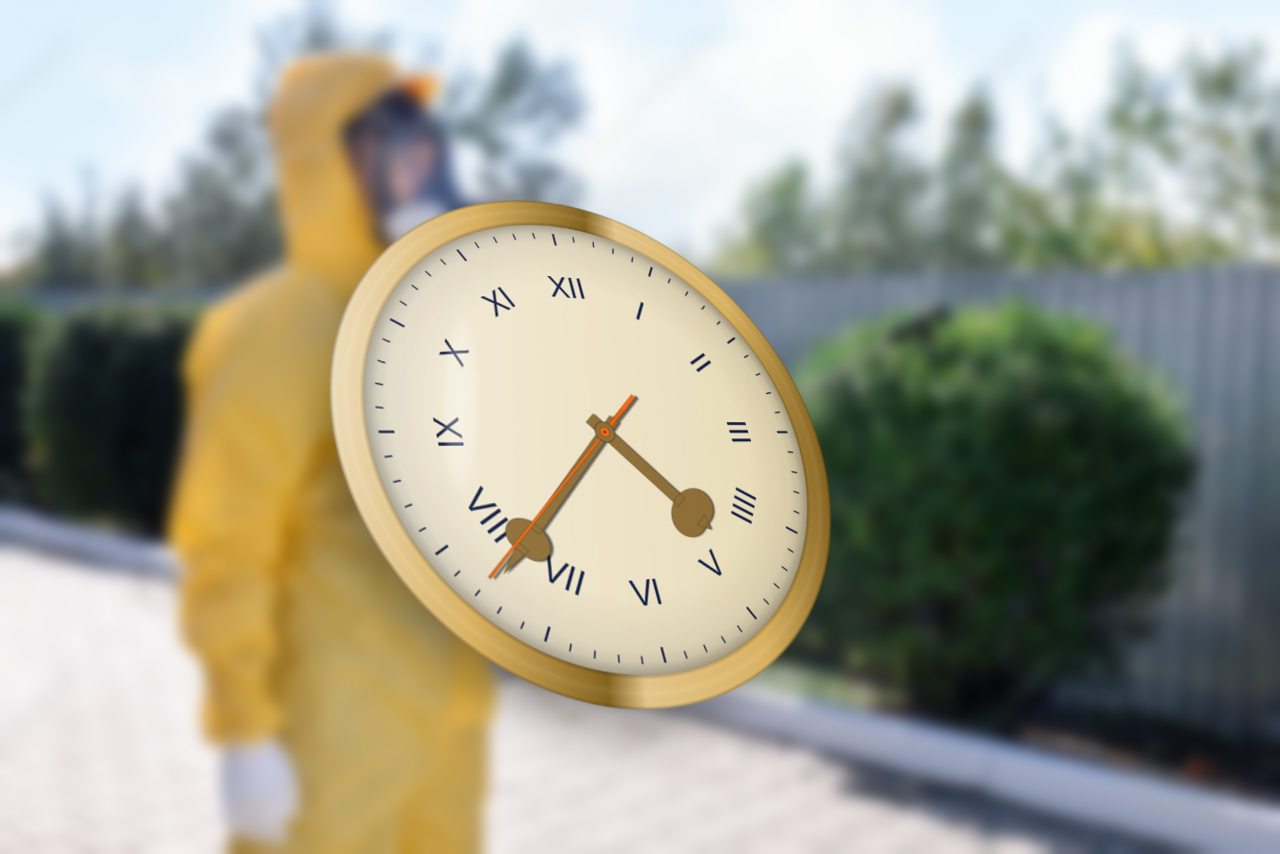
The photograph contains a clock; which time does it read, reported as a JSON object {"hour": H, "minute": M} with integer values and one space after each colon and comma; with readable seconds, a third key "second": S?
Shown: {"hour": 4, "minute": 37, "second": 38}
